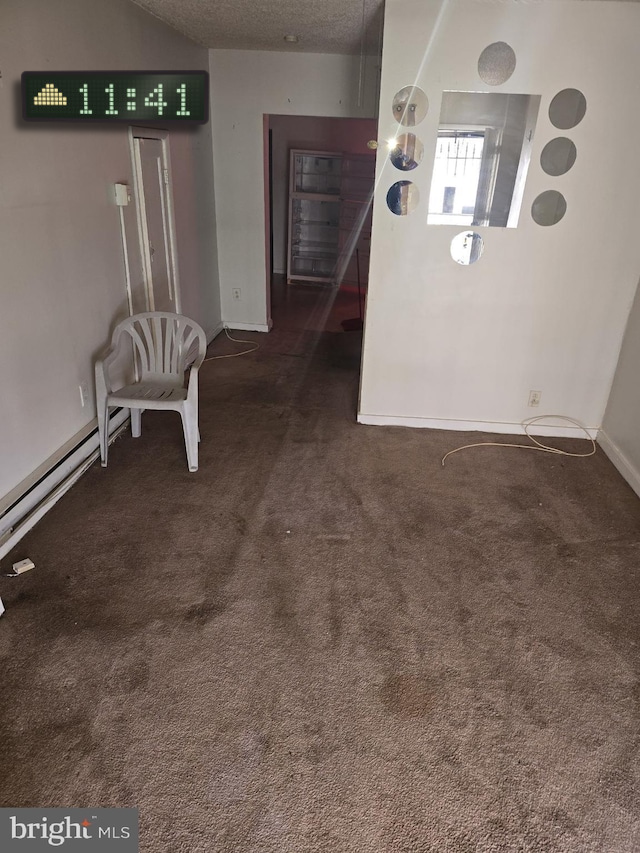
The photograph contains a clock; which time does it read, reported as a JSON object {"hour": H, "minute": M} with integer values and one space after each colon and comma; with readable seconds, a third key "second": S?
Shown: {"hour": 11, "minute": 41}
